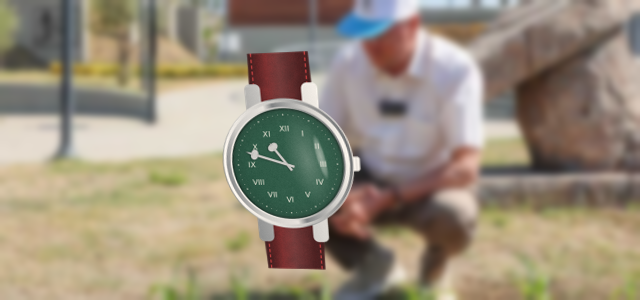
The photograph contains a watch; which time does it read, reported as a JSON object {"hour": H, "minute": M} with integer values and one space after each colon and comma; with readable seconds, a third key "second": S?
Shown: {"hour": 10, "minute": 48}
